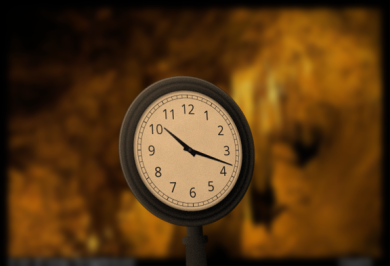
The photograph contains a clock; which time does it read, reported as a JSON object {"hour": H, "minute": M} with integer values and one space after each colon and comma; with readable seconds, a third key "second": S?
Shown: {"hour": 10, "minute": 18}
